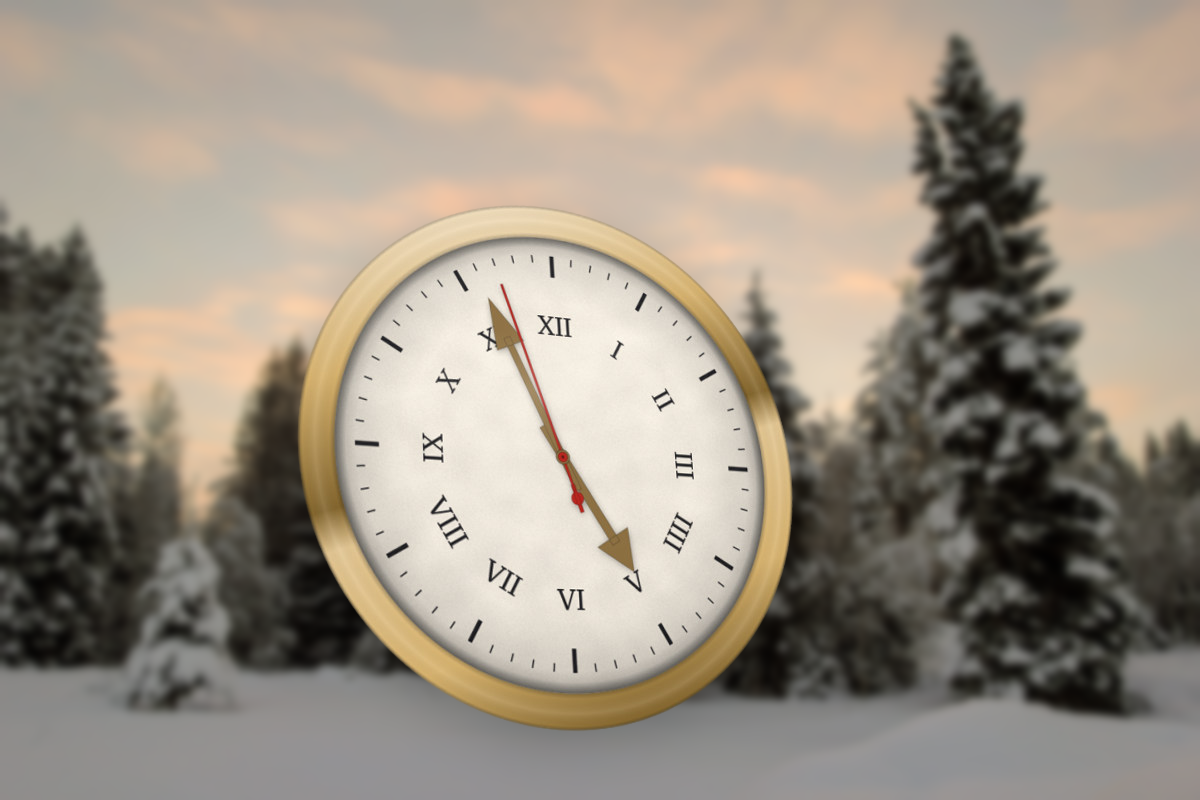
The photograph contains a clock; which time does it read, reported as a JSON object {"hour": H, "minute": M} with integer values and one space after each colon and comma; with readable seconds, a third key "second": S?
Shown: {"hour": 4, "minute": 55, "second": 57}
